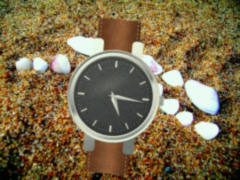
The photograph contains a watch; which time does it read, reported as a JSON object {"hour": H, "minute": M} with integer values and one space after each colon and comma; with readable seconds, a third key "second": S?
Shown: {"hour": 5, "minute": 16}
